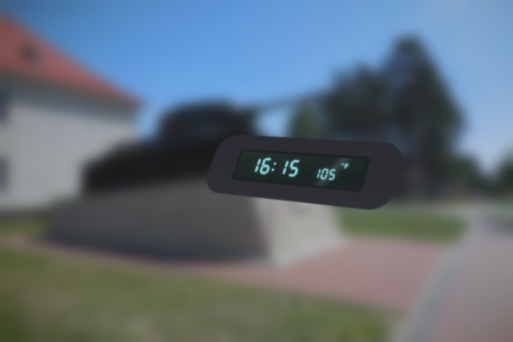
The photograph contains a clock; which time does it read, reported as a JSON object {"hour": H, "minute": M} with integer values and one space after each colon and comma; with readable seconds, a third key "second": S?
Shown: {"hour": 16, "minute": 15}
